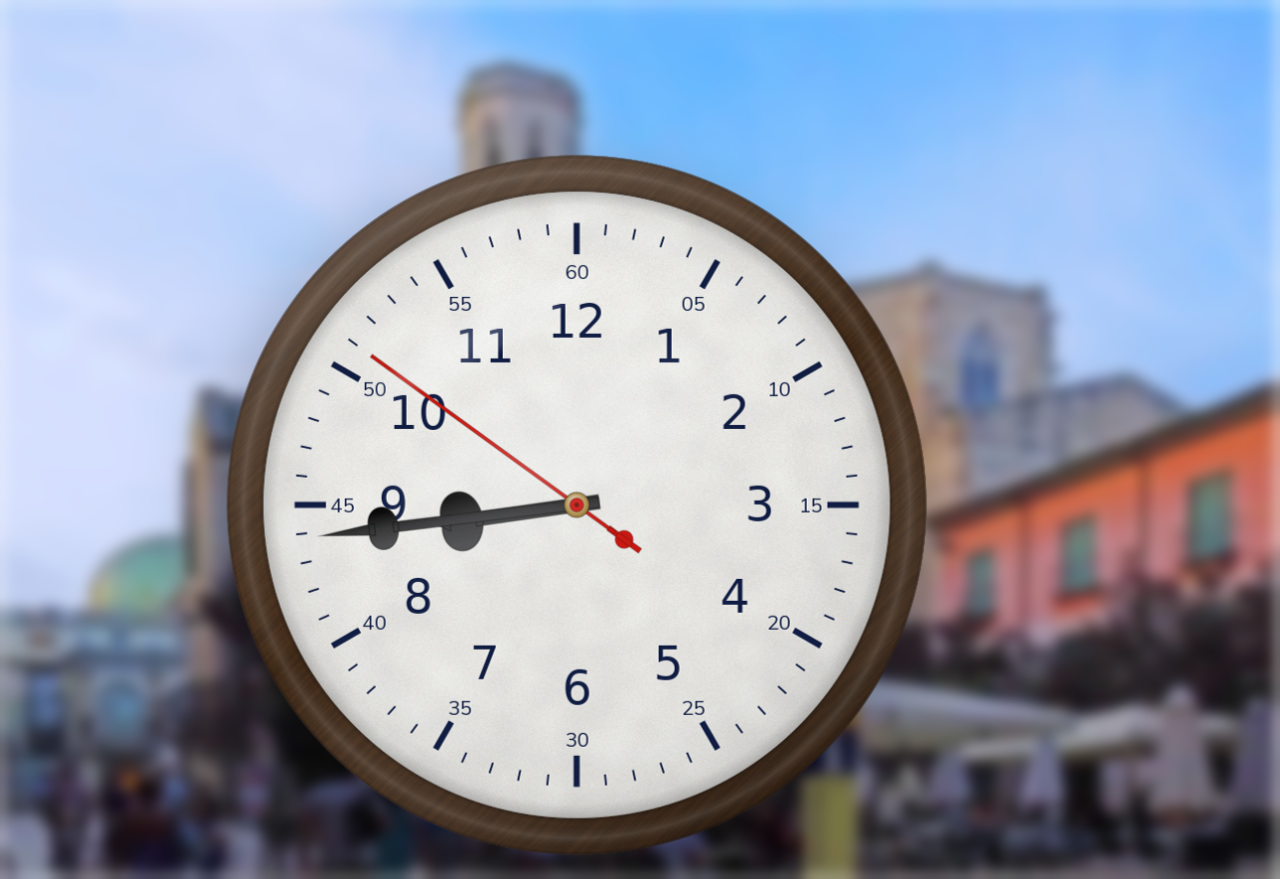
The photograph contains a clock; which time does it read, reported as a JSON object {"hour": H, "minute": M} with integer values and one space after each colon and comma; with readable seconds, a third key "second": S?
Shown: {"hour": 8, "minute": 43, "second": 51}
